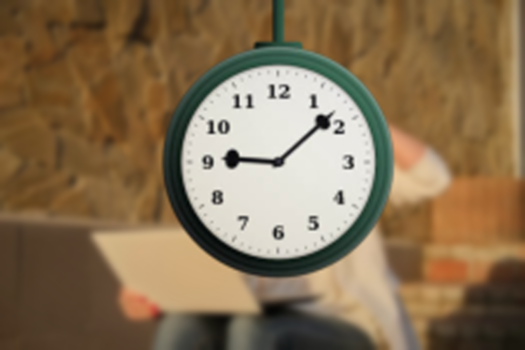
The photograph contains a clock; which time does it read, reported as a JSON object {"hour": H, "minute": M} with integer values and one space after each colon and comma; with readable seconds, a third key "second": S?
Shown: {"hour": 9, "minute": 8}
